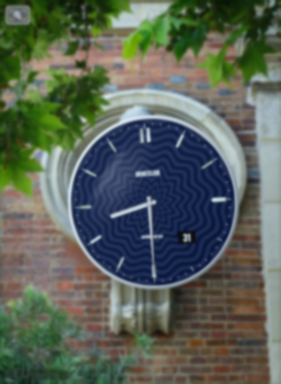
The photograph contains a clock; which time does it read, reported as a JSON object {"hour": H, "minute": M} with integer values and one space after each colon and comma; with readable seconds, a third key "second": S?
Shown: {"hour": 8, "minute": 30}
